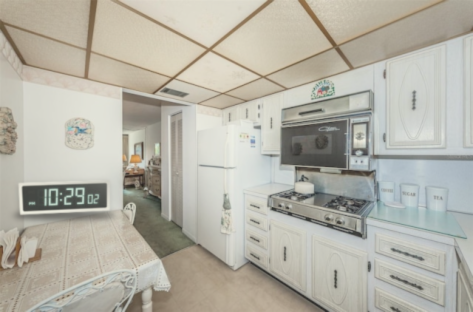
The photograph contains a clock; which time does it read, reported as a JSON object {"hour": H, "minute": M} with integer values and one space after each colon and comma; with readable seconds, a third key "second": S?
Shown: {"hour": 10, "minute": 29, "second": 2}
